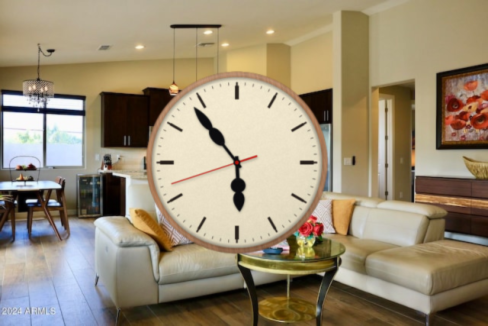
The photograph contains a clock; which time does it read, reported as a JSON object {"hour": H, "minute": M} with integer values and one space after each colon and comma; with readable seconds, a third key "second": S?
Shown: {"hour": 5, "minute": 53, "second": 42}
